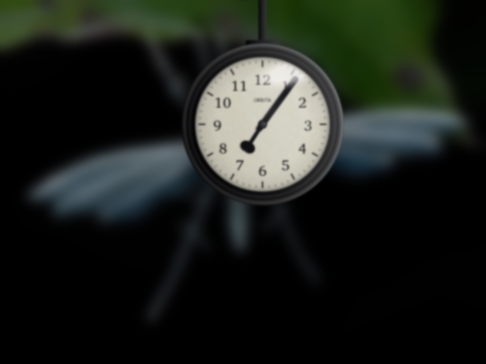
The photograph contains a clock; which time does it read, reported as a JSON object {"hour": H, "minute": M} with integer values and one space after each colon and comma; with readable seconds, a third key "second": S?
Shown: {"hour": 7, "minute": 6}
